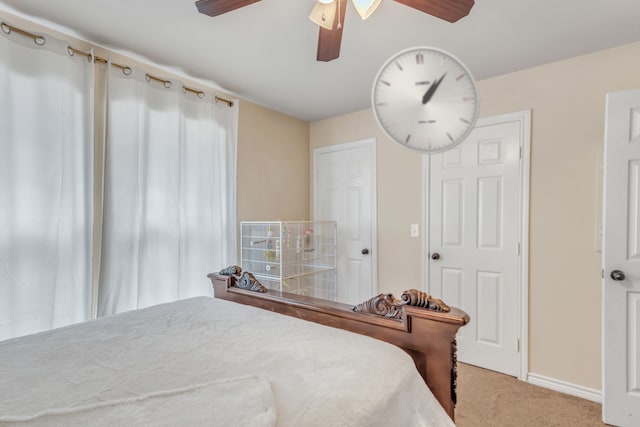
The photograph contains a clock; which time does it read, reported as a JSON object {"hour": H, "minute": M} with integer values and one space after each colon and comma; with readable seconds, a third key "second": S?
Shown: {"hour": 1, "minute": 7}
